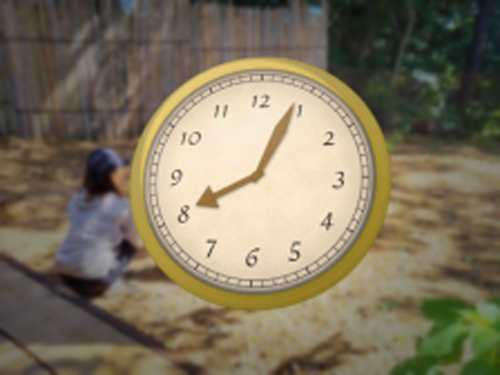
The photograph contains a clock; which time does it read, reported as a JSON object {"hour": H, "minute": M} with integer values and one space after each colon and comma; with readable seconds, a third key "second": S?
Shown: {"hour": 8, "minute": 4}
